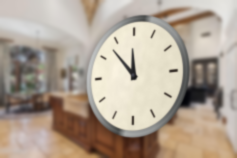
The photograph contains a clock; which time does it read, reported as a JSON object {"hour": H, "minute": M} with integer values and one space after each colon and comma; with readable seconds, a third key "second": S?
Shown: {"hour": 11, "minute": 53}
